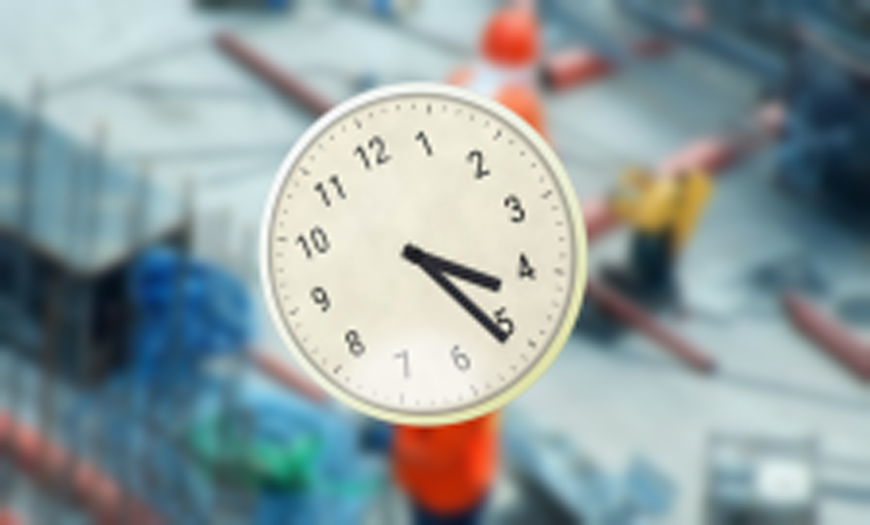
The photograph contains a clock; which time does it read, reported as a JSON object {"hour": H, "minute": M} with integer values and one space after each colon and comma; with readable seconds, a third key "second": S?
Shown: {"hour": 4, "minute": 26}
